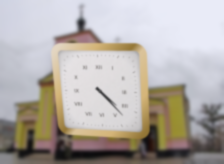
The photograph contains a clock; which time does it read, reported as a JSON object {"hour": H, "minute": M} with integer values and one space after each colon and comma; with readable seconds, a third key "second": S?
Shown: {"hour": 4, "minute": 23}
